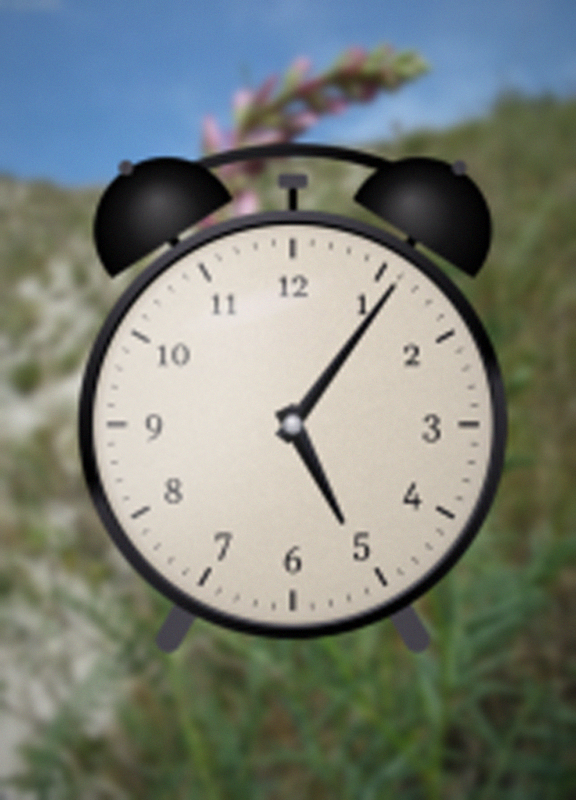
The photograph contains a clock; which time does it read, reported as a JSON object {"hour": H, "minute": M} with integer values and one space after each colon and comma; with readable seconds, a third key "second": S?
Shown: {"hour": 5, "minute": 6}
